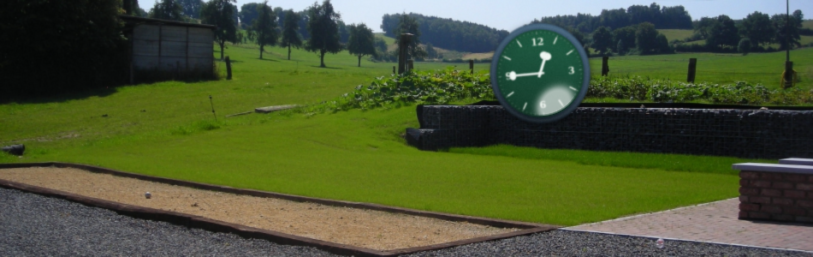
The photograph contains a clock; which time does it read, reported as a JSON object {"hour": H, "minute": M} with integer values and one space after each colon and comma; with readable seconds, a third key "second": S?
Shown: {"hour": 12, "minute": 45}
